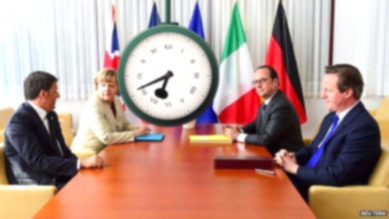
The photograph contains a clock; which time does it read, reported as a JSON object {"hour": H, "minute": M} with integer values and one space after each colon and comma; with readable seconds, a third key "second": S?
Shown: {"hour": 6, "minute": 41}
